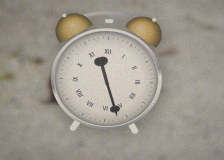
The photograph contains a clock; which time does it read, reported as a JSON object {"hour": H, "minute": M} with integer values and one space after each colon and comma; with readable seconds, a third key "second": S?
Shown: {"hour": 11, "minute": 27}
